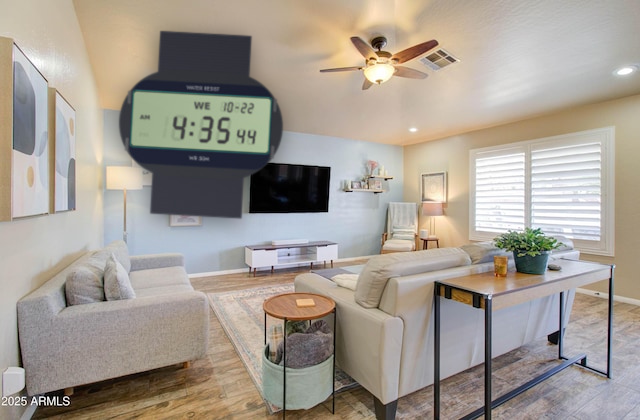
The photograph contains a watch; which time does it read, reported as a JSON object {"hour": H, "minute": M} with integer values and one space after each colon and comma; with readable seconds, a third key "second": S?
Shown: {"hour": 4, "minute": 35, "second": 44}
